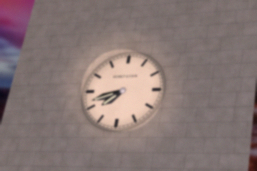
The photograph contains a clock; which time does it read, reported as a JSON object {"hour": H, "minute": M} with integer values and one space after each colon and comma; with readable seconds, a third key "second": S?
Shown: {"hour": 7, "minute": 42}
